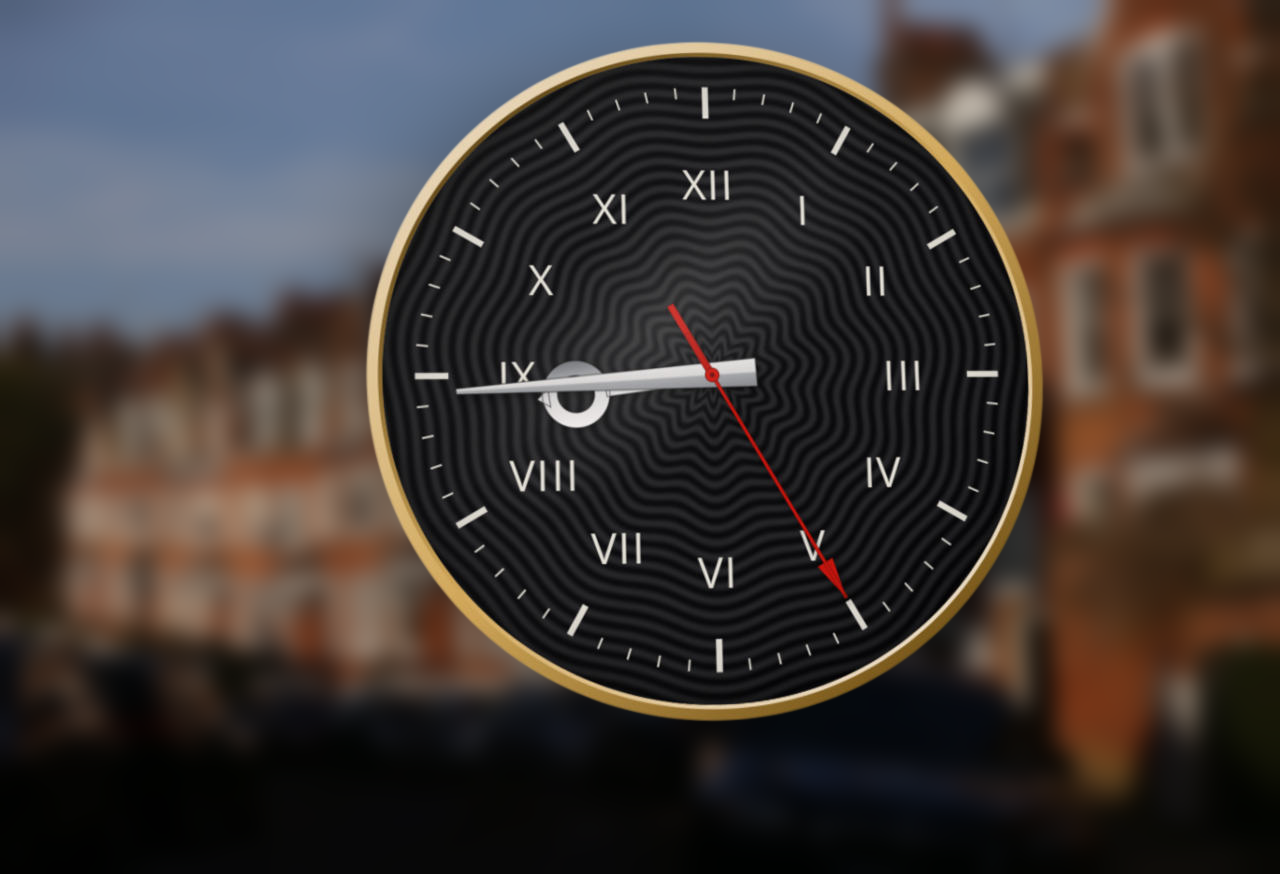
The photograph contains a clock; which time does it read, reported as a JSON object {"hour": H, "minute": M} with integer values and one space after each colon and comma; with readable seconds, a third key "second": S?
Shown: {"hour": 8, "minute": 44, "second": 25}
